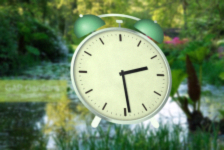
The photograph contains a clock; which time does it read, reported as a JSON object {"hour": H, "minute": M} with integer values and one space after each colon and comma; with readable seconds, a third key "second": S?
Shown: {"hour": 2, "minute": 29}
